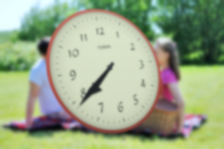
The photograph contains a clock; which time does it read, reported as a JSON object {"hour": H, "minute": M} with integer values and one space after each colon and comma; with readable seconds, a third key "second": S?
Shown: {"hour": 7, "minute": 39}
